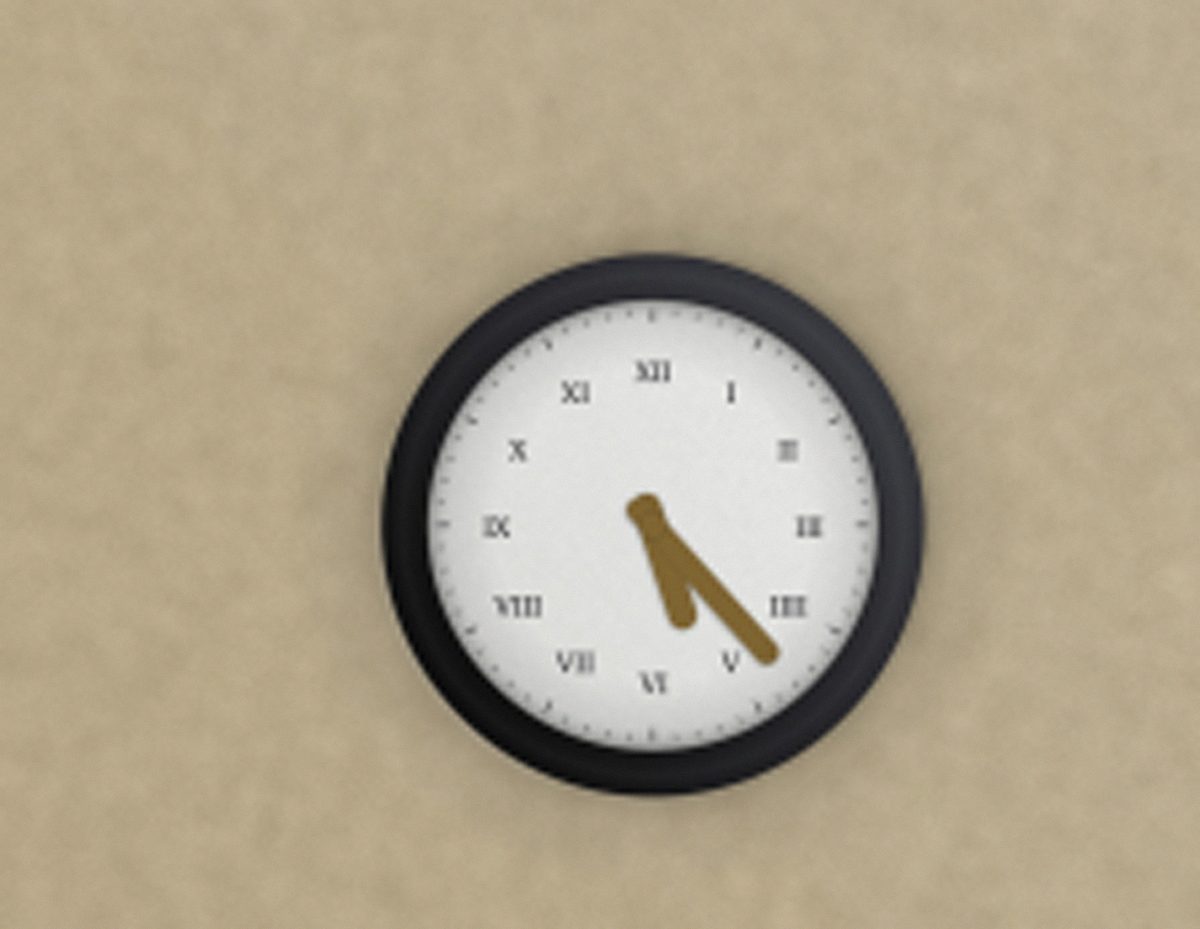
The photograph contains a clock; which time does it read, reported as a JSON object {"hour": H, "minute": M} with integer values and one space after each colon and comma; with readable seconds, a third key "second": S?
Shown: {"hour": 5, "minute": 23}
